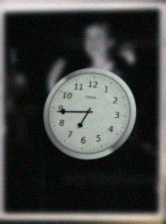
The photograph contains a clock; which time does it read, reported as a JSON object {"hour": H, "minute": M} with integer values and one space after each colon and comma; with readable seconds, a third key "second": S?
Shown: {"hour": 6, "minute": 44}
